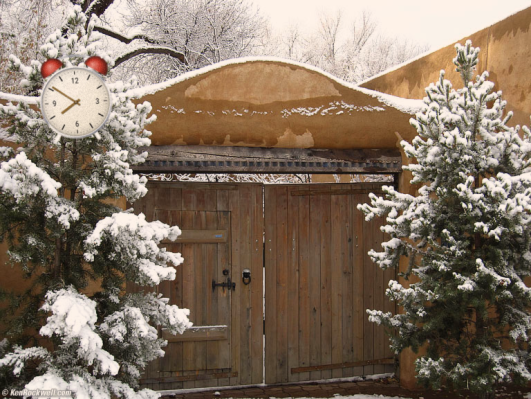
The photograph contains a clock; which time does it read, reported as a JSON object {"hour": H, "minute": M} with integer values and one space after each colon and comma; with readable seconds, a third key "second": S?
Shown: {"hour": 7, "minute": 51}
